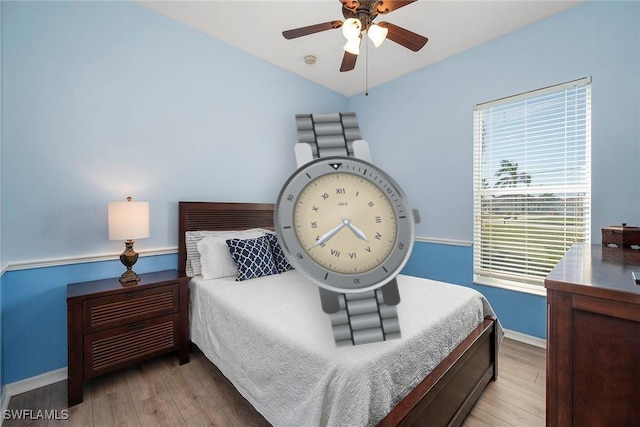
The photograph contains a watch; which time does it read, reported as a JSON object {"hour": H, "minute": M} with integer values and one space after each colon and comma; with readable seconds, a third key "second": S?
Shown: {"hour": 4, "minute": 40}
